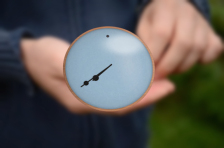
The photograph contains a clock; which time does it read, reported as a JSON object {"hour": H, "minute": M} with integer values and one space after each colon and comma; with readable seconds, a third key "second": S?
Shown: {"hour": 7, "minute": 39}
